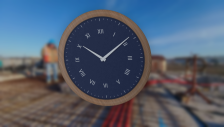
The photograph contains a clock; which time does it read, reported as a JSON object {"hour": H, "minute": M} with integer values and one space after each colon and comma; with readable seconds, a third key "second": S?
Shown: {"hour": 10, "minute": 9}
